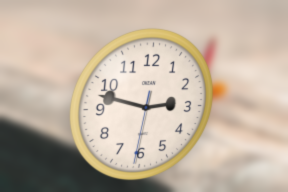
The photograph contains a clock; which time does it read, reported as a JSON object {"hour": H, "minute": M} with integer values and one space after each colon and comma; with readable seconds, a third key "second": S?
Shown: {"hour": 2, "minute": 47, "second": 31}
